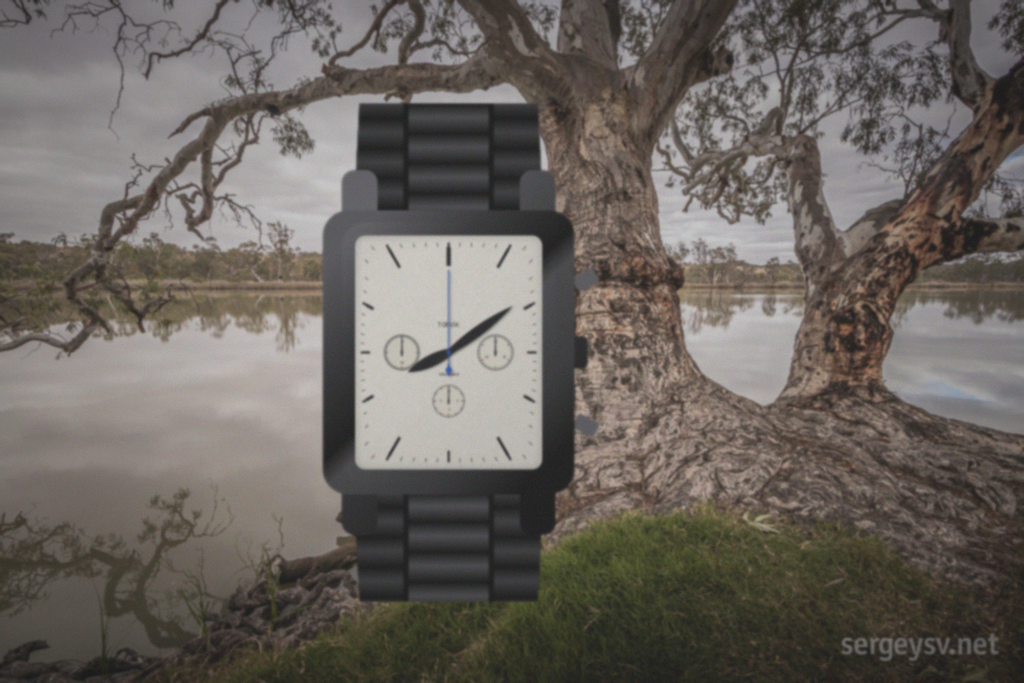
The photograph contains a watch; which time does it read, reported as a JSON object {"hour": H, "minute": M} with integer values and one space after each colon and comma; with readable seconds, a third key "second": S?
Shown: {"hour": 8, "minute": 9}
